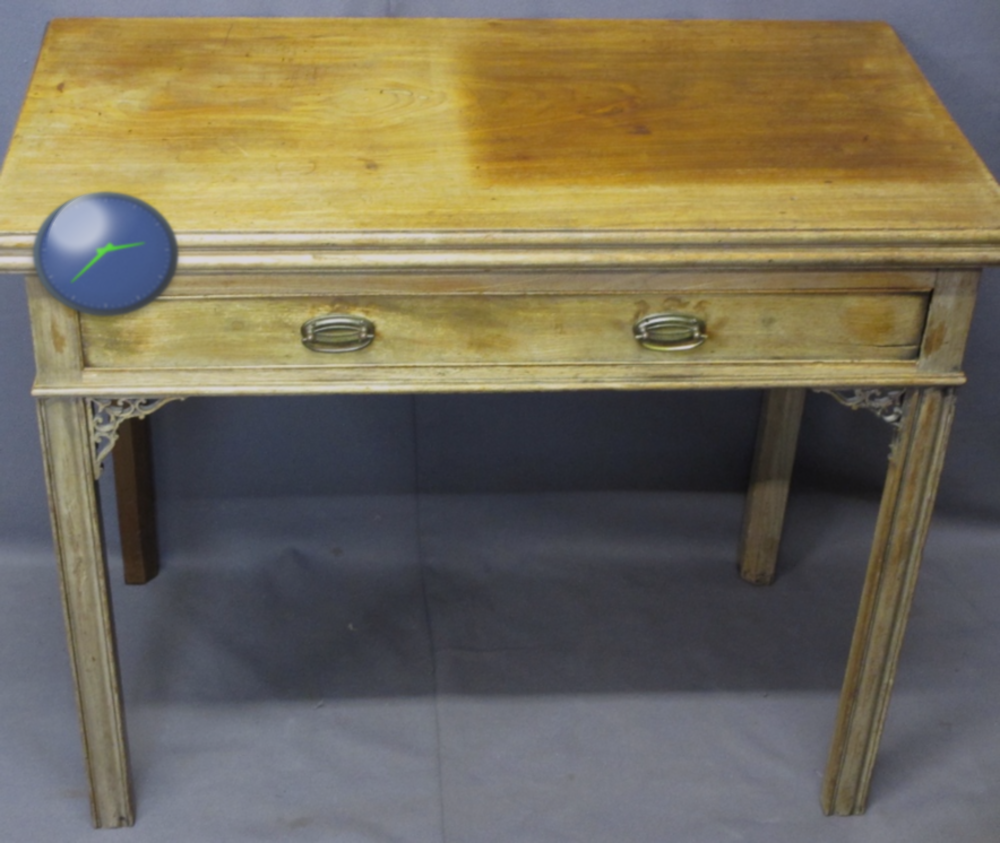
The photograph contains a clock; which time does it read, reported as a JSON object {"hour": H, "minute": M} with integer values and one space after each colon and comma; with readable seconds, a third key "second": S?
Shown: {"hour": 2, "minute": 37}
